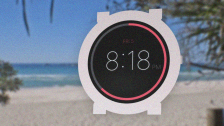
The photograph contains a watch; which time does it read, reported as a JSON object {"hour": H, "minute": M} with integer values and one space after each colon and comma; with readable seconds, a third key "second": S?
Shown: {"hour": 8, "minute": 18}
